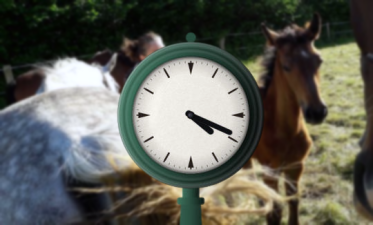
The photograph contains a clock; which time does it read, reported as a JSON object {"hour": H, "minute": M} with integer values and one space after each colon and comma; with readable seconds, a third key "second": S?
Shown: {"hour": 4, "minute": 19}
